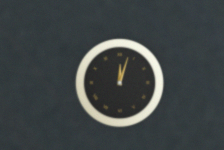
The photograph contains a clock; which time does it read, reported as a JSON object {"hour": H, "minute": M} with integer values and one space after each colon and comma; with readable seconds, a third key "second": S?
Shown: {"hour": 12, "minute": 3}
